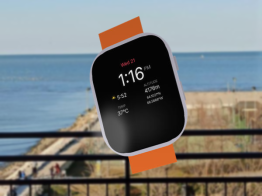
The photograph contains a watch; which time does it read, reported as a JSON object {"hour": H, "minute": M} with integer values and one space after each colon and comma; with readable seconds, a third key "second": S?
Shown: {"hour": 1, "minute": 16}
